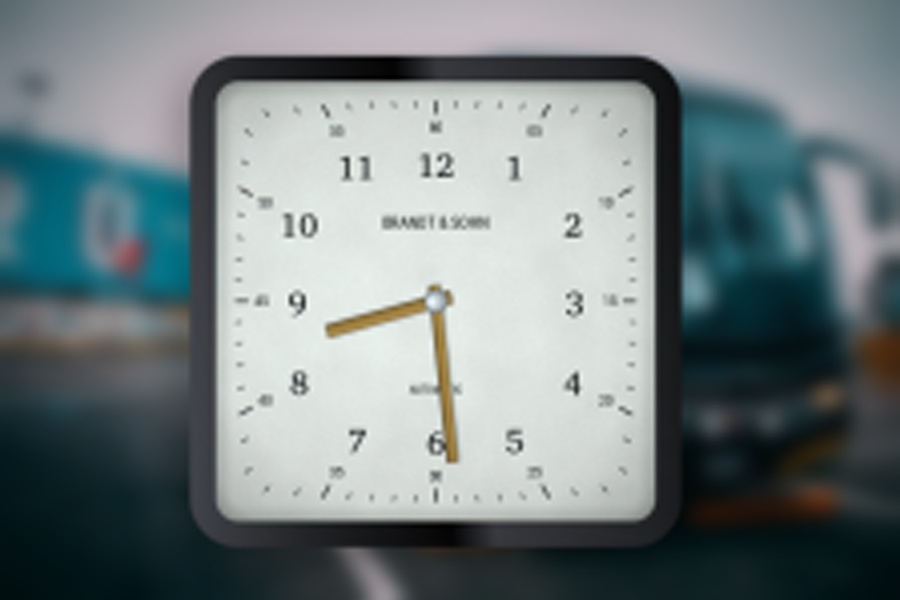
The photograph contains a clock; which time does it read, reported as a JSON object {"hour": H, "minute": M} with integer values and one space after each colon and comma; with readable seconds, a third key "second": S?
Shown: {"hour": 8, "minute": 29}
